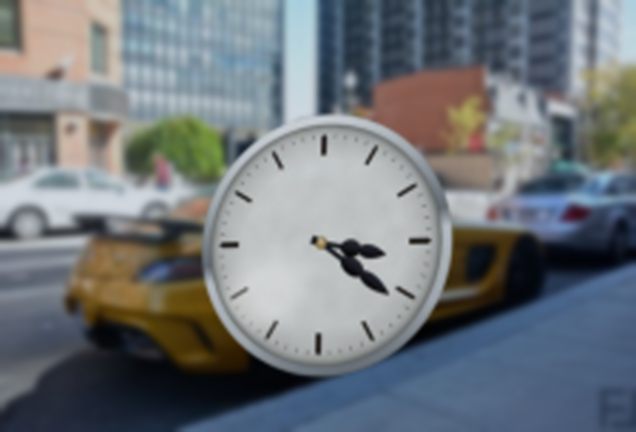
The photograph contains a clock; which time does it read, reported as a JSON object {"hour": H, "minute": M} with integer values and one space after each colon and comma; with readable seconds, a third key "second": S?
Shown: {"hour": 3, "minute": 21}
